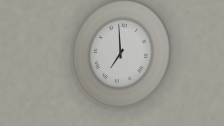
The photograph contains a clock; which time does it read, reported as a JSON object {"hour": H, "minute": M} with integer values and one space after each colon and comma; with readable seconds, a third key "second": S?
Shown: {"hour": 6, "minute": 58}
